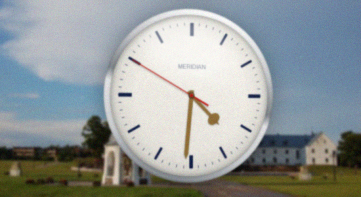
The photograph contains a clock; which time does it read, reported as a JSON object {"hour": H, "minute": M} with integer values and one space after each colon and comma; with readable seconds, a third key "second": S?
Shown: {"hour": 4, "minute": 30, "second": 50}
